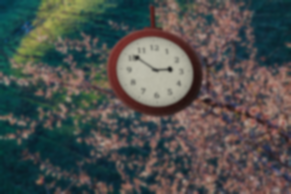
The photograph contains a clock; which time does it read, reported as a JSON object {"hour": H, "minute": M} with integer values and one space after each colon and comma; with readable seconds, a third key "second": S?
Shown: {"hour": 2, "minute": 51}
